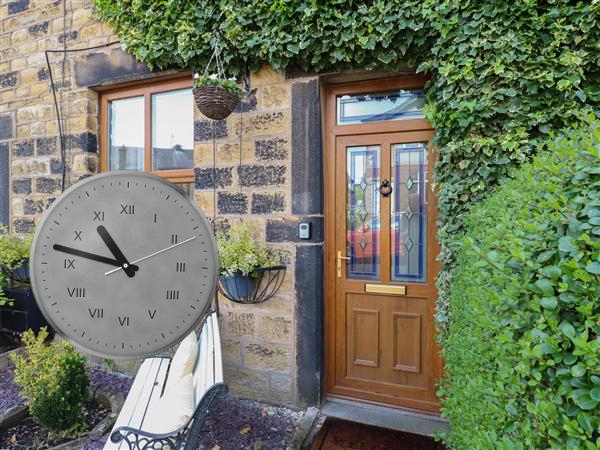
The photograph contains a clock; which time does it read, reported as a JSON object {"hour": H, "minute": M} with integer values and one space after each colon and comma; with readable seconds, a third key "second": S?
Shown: {"hour": 10, "minute": 47, "second": 11}
